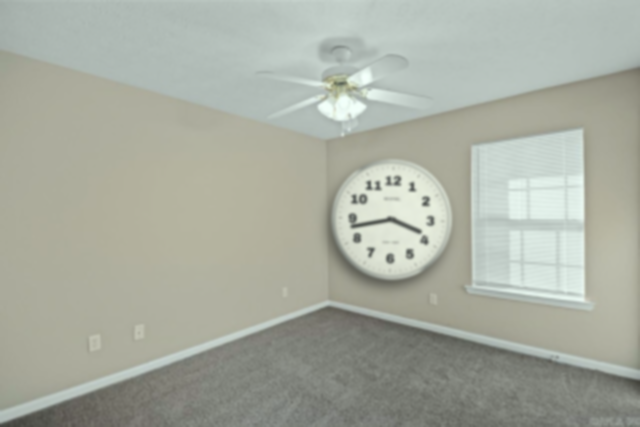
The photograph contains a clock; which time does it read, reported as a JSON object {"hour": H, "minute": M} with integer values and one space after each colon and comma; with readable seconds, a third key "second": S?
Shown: {"hour": 3, "minute": 43}
